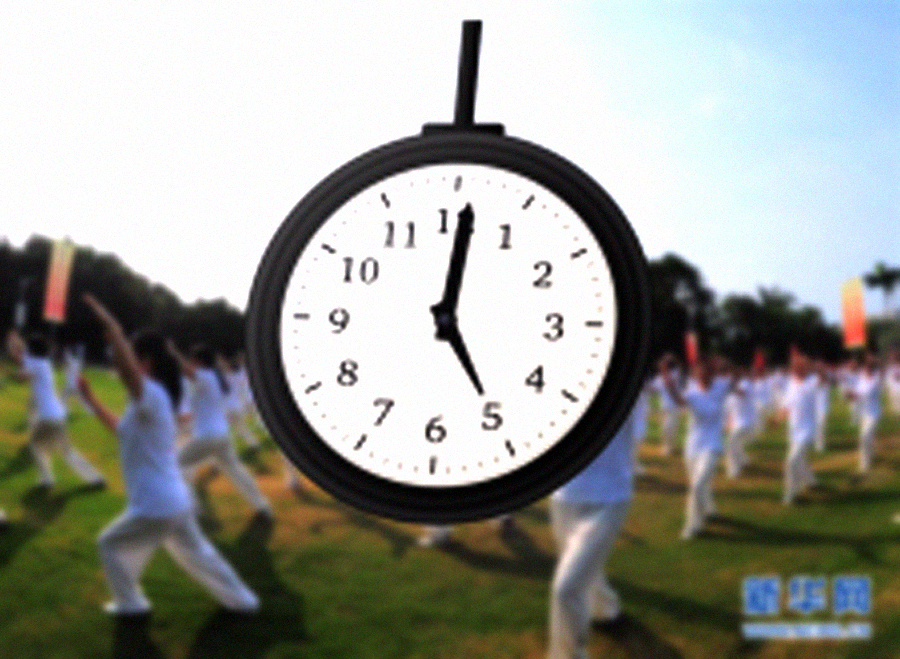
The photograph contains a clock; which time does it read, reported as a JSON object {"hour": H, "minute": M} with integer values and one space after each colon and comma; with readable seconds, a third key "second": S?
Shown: {"hour": 5, "minute": 1}
